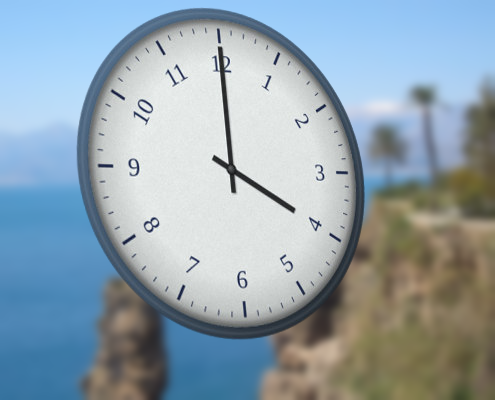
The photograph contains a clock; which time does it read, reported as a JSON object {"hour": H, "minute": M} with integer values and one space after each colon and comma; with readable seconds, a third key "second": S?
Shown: {"hour": 4, "minute": 0}
